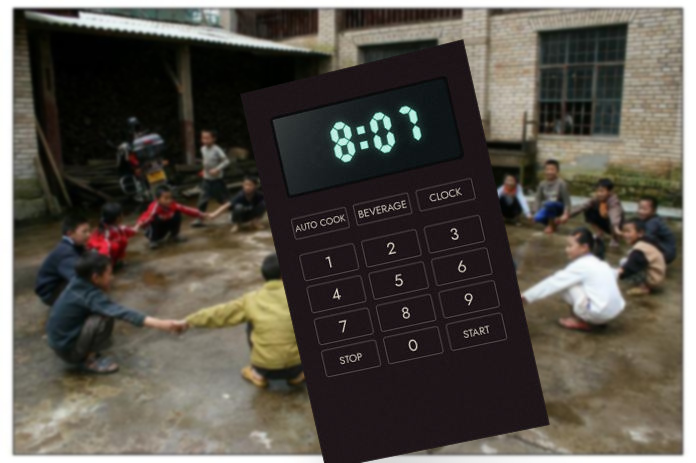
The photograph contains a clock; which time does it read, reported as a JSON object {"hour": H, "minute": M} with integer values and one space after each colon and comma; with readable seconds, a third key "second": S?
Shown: {"hour": 8, "minute": 7}
